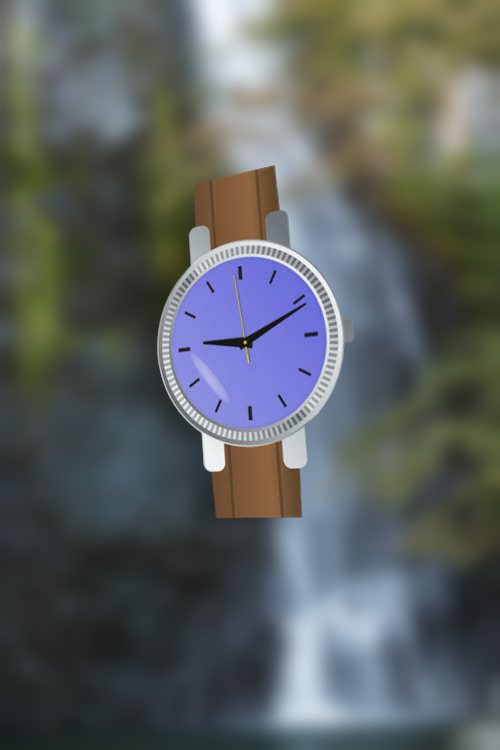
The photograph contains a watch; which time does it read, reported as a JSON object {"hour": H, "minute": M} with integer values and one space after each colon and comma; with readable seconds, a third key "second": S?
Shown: {"hour": 9, "minute": 10, "second": 59}
